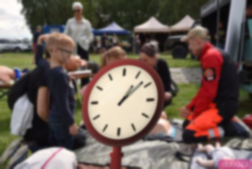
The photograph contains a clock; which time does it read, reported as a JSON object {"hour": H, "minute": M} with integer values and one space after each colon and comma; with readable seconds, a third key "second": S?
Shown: {"hour": 1, "minute": 8}
